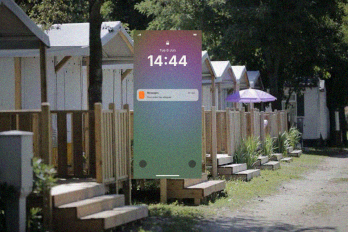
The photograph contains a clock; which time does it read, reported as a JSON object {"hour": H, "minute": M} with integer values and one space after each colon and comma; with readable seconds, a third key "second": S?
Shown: {"hour": 14, "minute": 44}
